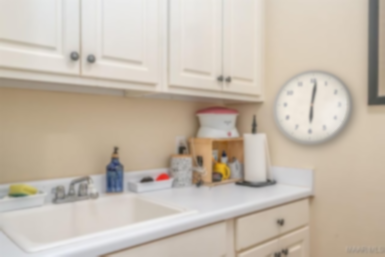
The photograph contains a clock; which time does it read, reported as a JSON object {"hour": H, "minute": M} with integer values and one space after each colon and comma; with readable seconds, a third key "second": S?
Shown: {"hour": 6, "minute": 1}
